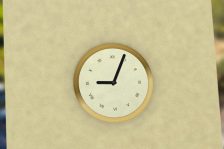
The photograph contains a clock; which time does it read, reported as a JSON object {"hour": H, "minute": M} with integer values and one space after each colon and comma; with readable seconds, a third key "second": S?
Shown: {"hour": 9, "minute": 4}
